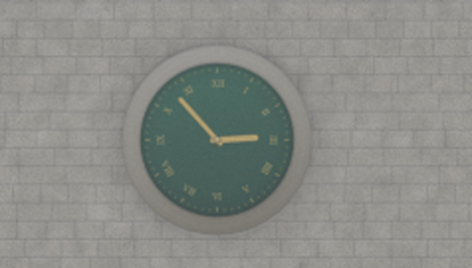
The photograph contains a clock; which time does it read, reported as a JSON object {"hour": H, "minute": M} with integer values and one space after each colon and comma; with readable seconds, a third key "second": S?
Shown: {"hour": 2, "minute": 53}
